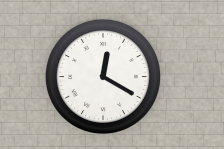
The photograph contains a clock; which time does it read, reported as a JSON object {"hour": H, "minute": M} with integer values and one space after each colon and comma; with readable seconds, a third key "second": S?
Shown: {"hour": 12, "minute": 20}
